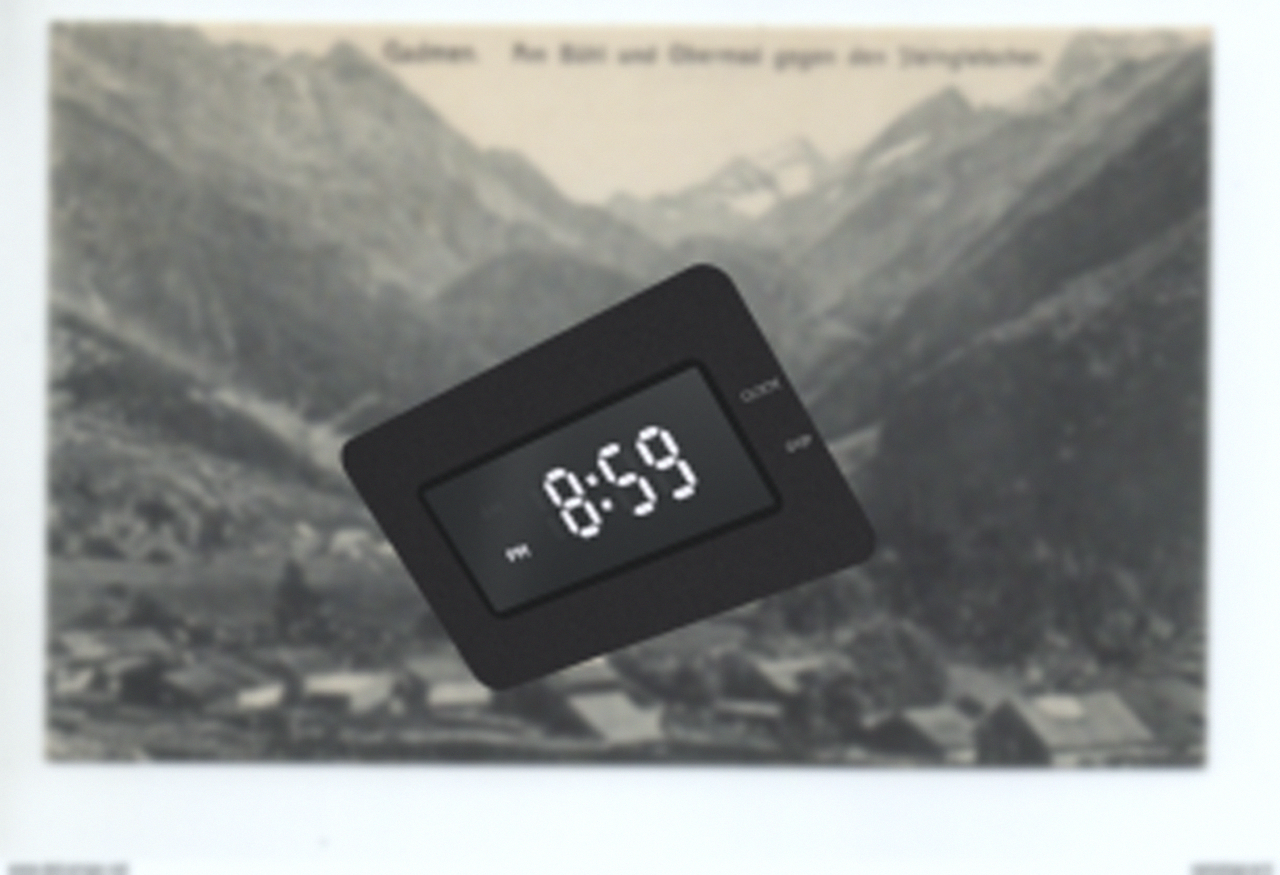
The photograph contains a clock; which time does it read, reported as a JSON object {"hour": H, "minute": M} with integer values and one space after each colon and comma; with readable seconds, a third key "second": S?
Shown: {"hour": 8, "minute": 59}
